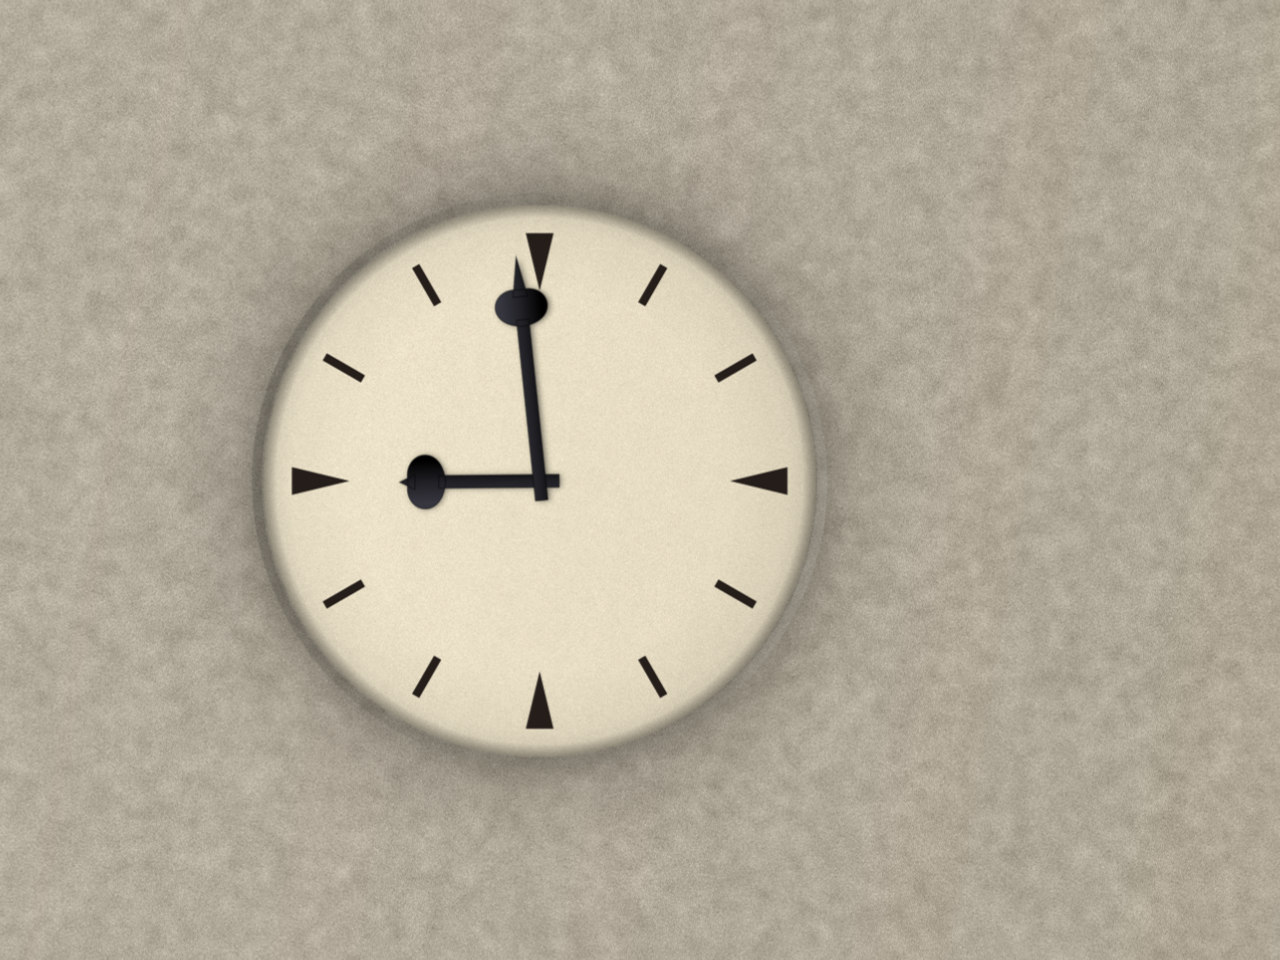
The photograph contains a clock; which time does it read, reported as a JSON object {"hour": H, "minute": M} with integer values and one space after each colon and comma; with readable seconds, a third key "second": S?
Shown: {"hour": 8, "minute": 59}
